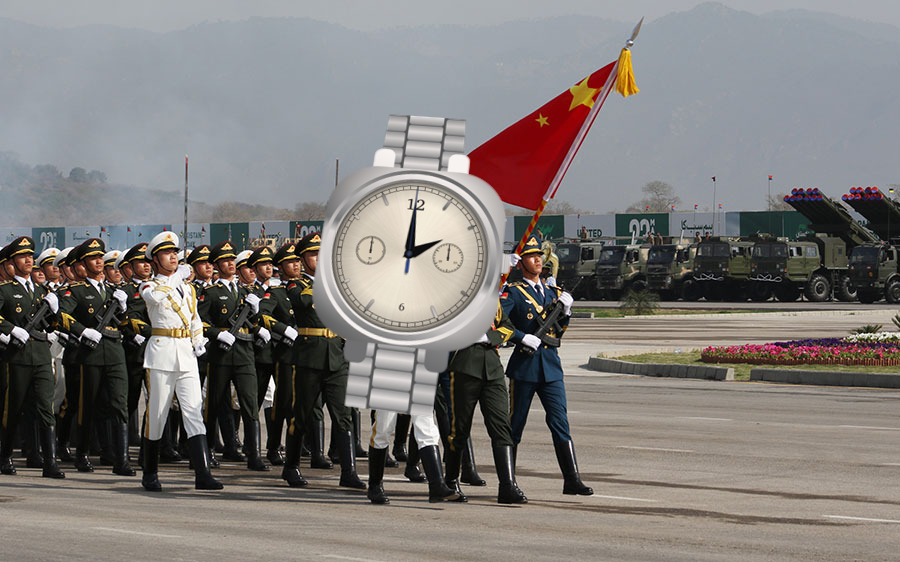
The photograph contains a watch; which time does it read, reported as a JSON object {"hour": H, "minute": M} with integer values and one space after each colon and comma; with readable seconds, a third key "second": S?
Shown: {"hour": 2, "minute": 0}
